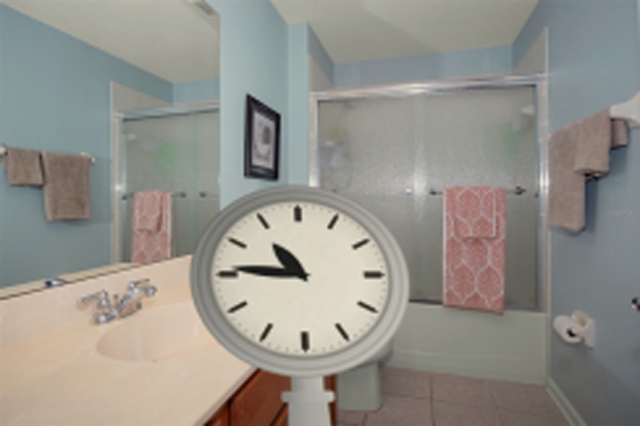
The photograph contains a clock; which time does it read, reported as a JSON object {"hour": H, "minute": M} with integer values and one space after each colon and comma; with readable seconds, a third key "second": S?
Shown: {"hour": 10, "minute": 46}
